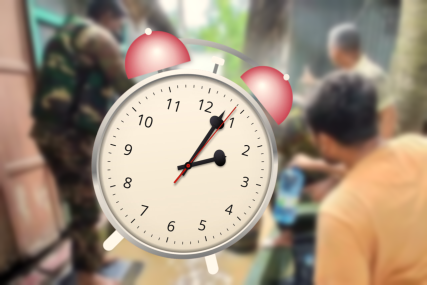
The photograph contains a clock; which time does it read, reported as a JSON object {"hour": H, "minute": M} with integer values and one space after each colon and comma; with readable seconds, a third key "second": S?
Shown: {"hour": 2, "minute": 3, "second": 4}
